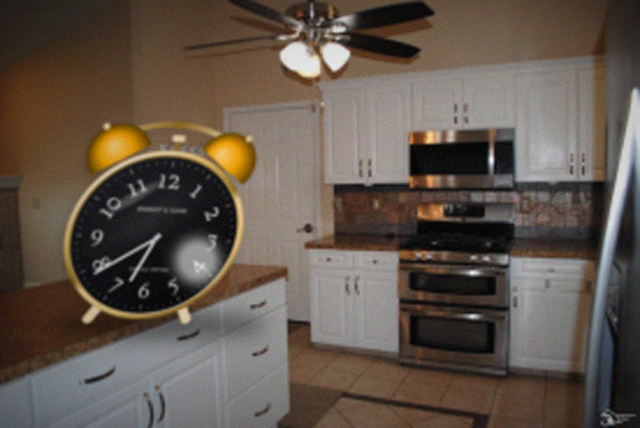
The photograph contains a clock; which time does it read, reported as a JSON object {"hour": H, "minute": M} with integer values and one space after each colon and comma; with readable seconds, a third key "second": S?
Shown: {"hour": 6, "minute": 39}
